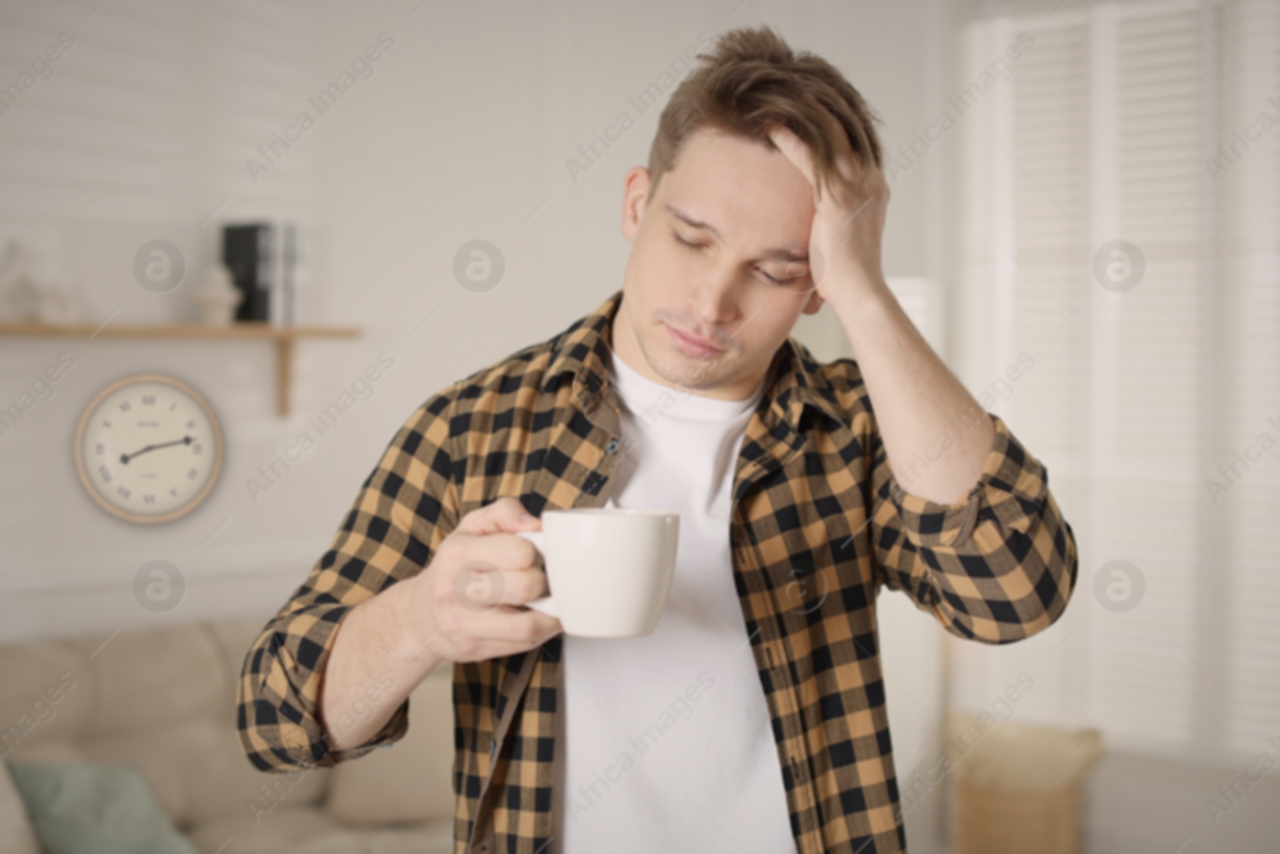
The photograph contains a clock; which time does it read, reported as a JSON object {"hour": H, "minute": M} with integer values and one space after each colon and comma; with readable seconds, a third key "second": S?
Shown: {"hour": 8, "minute": 13}
